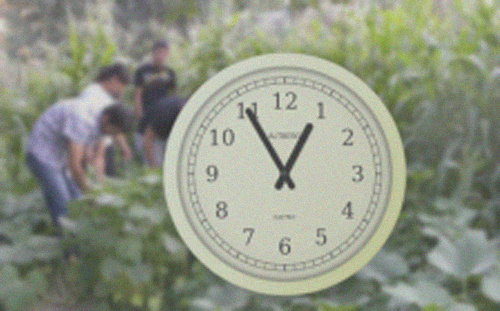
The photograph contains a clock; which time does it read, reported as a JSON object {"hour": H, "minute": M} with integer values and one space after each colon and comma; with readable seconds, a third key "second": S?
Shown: {"hour": 12, "minute": 55}
